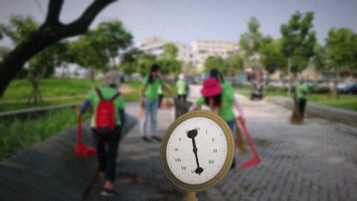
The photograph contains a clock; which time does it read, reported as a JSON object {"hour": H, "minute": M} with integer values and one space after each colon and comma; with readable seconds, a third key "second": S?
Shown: {"hour": 11, "minute": 27}
